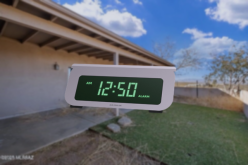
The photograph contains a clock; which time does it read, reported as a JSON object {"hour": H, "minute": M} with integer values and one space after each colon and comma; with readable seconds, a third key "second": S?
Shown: {"hour": 12, "minute": 50}
